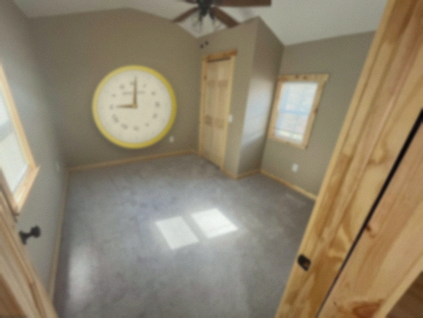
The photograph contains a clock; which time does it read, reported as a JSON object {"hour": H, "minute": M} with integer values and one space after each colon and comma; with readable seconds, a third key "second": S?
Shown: {"hour": 9, "minute": 1}
